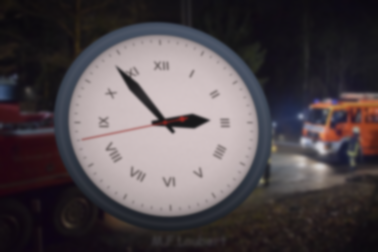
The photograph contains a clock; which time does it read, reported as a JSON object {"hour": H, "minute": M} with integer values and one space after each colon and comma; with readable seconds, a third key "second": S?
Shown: {"hour": 2, "minute": 53, "second": 43}
